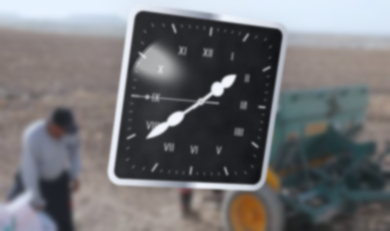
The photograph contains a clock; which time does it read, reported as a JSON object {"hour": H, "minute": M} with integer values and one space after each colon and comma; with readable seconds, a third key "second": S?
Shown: {"hour": 1, "minute": 38, "second": 45}
